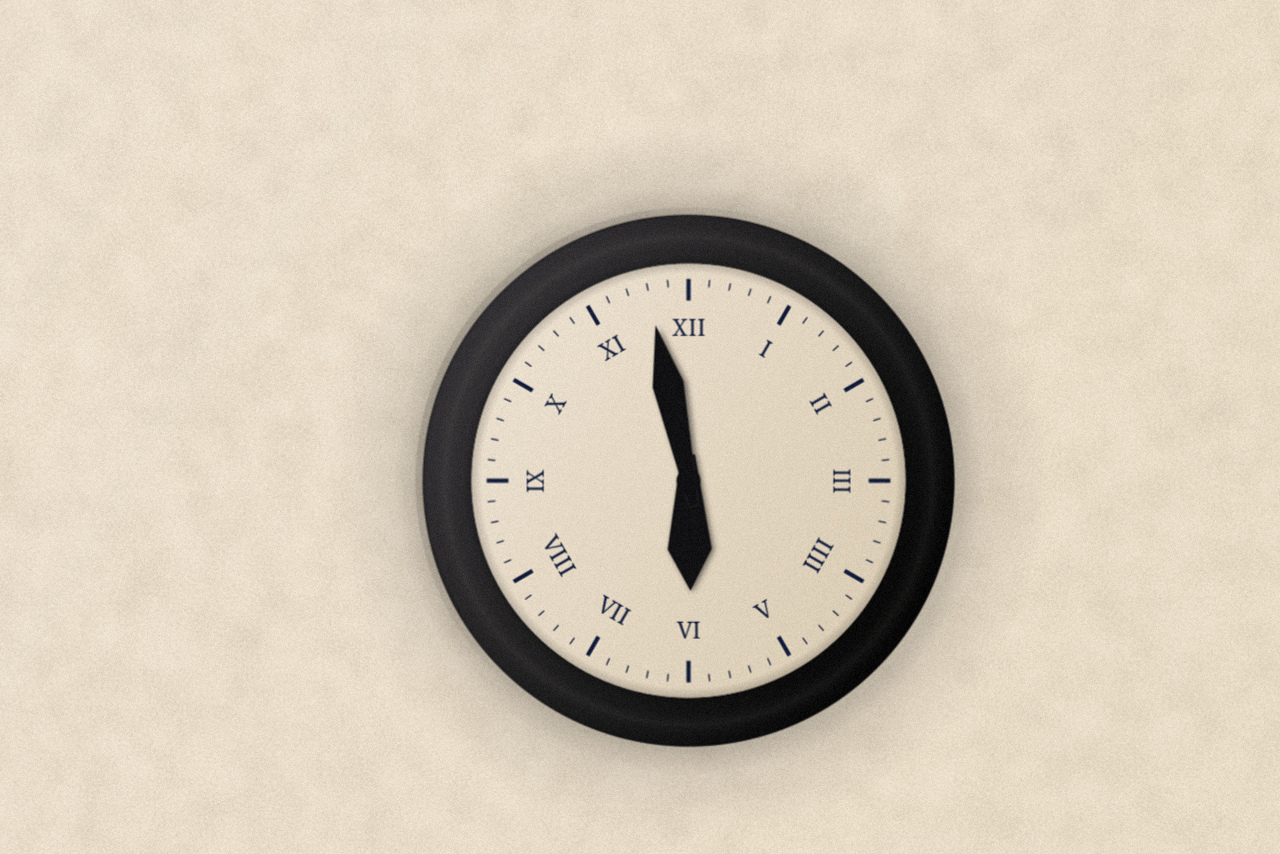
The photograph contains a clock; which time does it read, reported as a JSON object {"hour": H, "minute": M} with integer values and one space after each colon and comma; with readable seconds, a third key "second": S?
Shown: {"hour": 5, "minute": 58}
